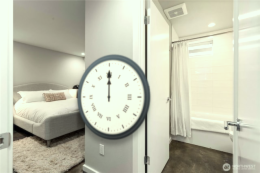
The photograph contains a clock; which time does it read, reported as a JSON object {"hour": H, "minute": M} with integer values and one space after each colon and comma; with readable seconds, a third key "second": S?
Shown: {"hour": 12, "minute": 0}
